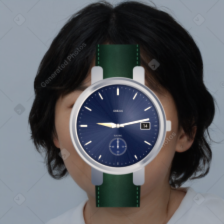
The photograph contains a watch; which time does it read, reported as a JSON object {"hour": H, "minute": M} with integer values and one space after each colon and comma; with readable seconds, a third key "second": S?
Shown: {"hour": 9, "minute": 13}
